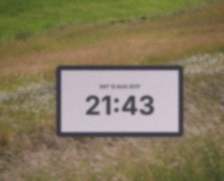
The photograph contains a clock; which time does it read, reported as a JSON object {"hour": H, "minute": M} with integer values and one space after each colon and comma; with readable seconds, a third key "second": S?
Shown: {"hour": 21, "minute": 43}
